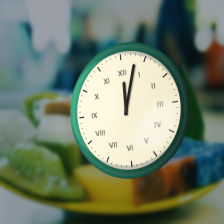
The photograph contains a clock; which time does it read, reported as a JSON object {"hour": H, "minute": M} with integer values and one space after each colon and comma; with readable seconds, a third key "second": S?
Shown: {"hour": 12, "minute": 3}
